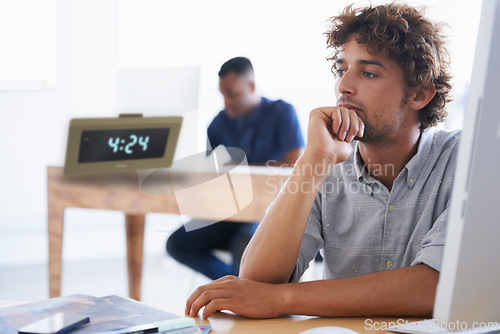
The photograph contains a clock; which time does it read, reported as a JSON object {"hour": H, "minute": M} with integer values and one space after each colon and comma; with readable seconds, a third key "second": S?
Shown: {"hour": 4, "minute": 24}
